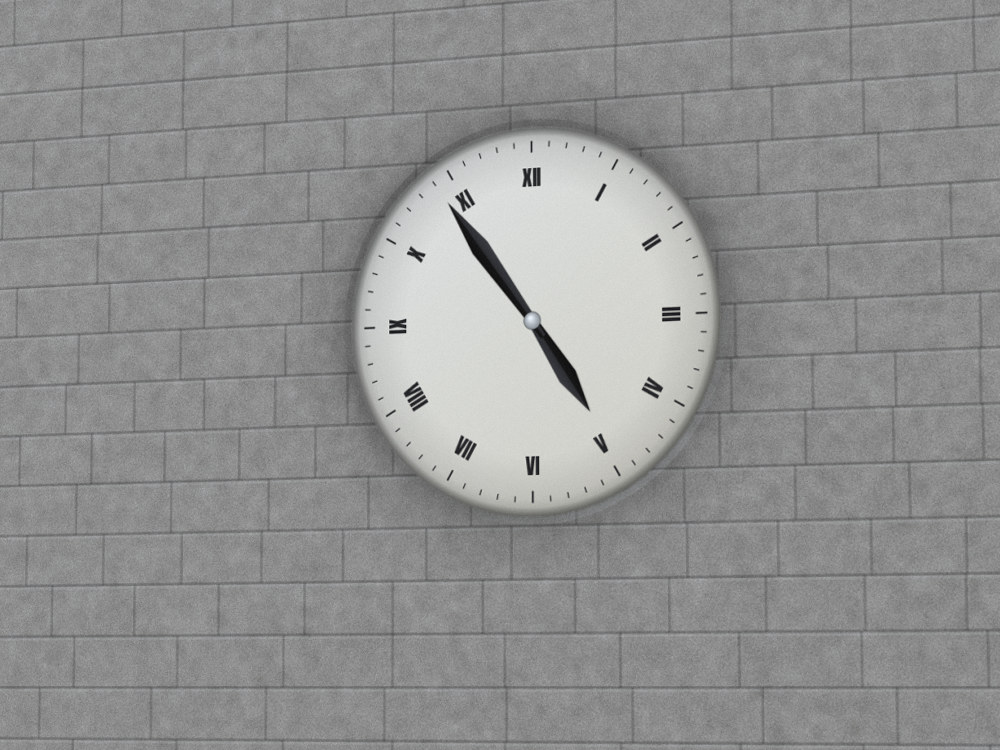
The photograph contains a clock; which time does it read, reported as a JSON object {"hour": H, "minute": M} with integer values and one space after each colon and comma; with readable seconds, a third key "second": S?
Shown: {"hour": 4, "minute": 54}
